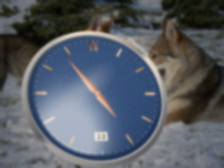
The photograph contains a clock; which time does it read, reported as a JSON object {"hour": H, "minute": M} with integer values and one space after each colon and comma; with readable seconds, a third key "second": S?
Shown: {"hour": 4, "minute": 54}
